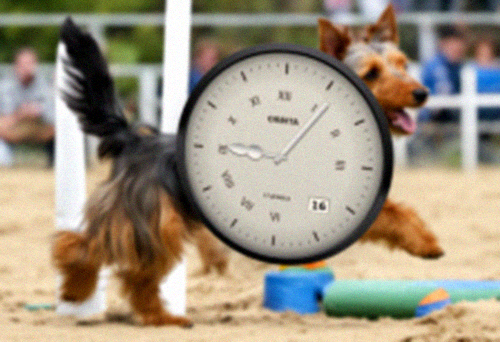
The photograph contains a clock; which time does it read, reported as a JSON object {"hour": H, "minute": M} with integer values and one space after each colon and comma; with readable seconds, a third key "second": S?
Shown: {"hour": 9, "minute": 6}
